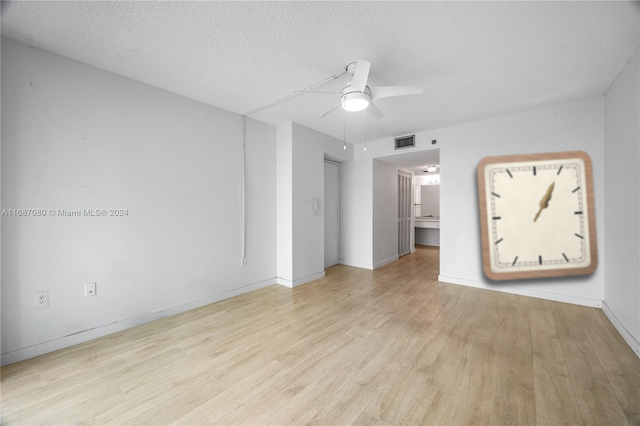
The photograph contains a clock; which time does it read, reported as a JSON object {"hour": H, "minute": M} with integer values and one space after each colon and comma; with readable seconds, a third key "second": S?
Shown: {"hour": 1, "minute": 5}
